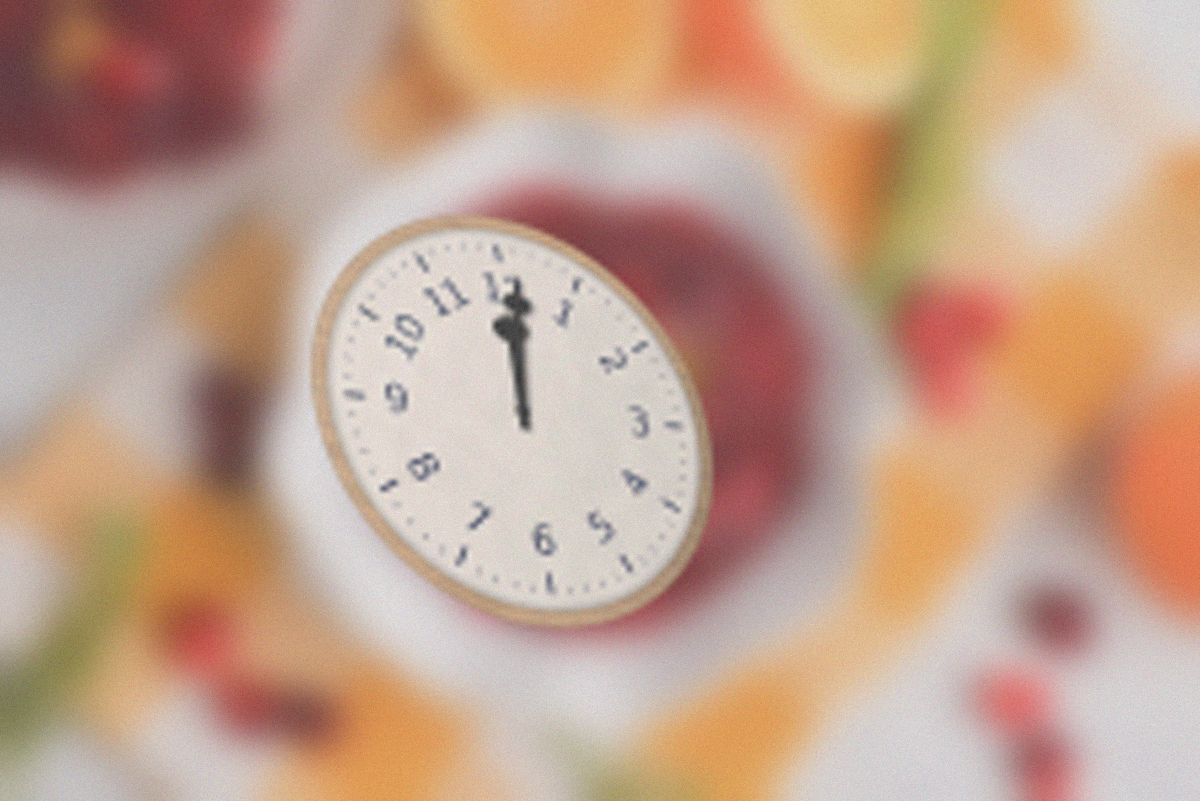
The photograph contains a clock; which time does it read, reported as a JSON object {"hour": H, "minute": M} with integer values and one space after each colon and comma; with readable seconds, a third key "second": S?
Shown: {"hour": 12, "minute": 1}
